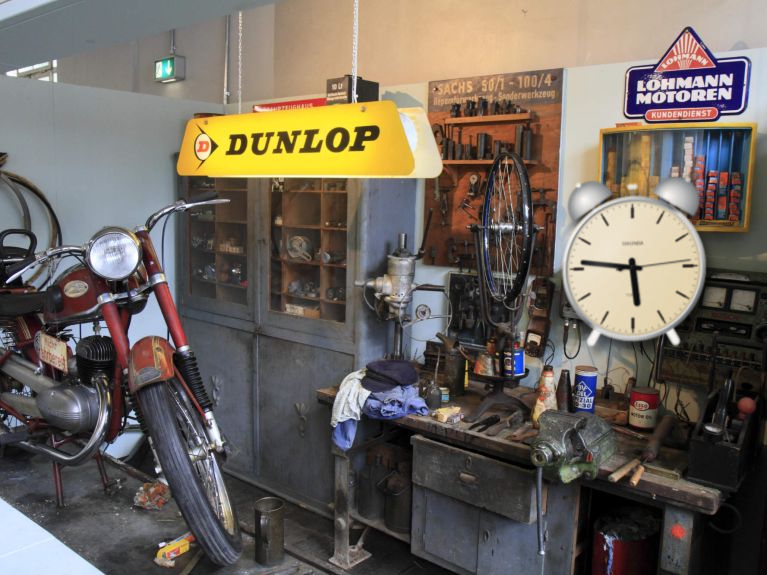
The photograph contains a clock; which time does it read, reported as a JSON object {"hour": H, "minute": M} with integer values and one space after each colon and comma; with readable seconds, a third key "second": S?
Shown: {"hour": 5, "minute": 46, "second": 14}
